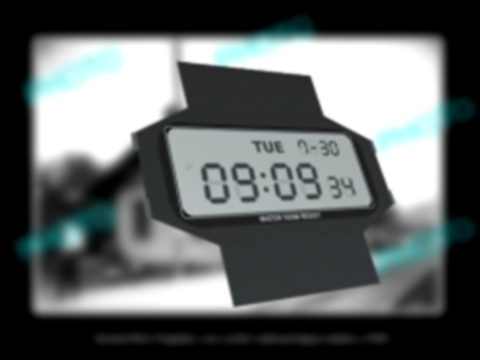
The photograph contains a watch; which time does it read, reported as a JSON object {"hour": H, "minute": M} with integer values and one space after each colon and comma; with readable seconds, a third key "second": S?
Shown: {"hour": 9, "minute": 9, "second": 34}
